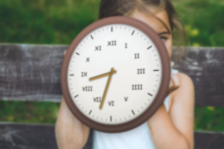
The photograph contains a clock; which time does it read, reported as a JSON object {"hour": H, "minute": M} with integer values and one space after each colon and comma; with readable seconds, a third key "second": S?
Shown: {"hour": 8, "minute": 33}
